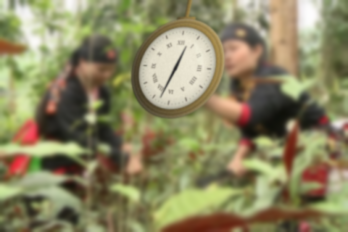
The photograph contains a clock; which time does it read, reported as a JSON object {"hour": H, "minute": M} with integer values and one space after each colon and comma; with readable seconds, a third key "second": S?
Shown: {"hour": 12, "minute": 33}
